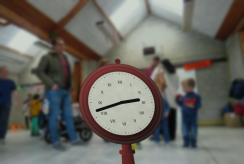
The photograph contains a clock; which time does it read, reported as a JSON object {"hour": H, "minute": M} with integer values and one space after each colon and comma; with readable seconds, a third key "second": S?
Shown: {"hour": 2, "minute": 42}
